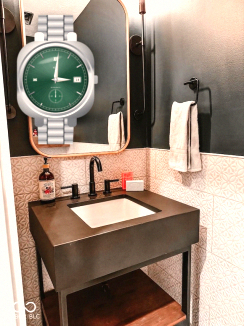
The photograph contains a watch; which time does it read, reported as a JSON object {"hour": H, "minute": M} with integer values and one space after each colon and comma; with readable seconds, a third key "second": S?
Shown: {"hour": 3, "minute": 1}
